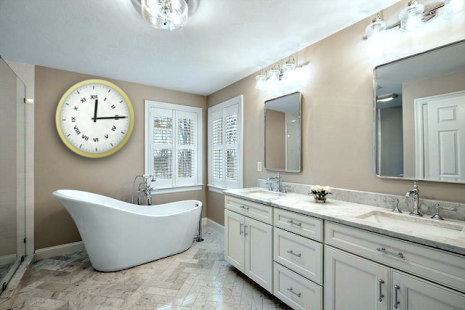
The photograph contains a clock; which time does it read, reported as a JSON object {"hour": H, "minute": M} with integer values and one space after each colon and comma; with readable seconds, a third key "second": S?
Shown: {"hour": 12, "minute": 15}
